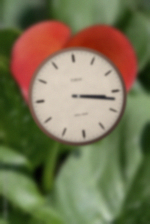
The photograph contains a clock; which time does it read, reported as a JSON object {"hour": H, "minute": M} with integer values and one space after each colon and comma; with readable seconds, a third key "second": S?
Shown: {"hour": 3, "minute": 17}
